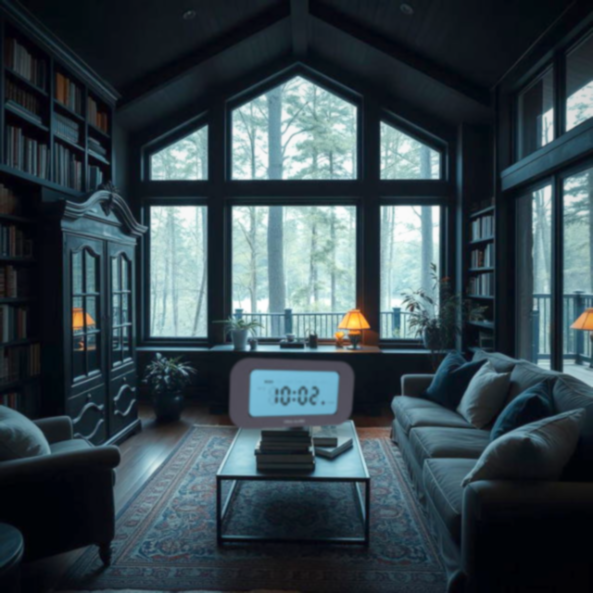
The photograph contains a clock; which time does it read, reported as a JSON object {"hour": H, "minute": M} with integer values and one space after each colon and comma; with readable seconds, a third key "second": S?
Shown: {"hour": 10, "minute": 2}
